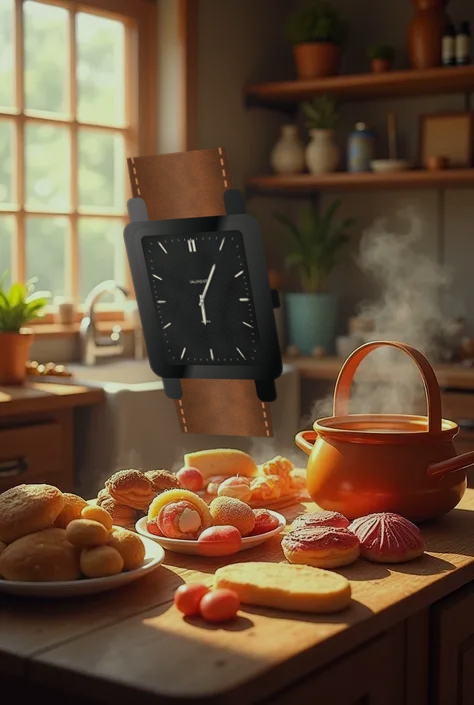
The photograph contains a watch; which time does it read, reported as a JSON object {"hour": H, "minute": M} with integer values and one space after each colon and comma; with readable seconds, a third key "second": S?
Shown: {"hour": 6, "minute": 5}
